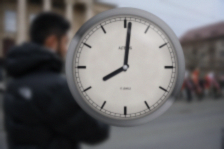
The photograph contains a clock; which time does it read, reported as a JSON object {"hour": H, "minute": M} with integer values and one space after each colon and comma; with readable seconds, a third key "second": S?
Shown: {"hour": 8, "minute": 1}
